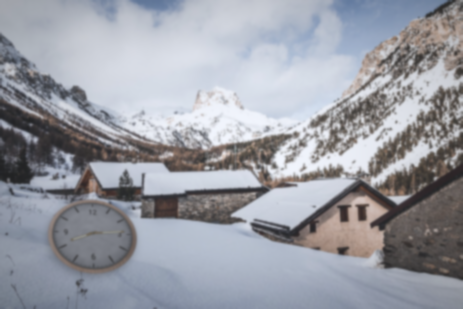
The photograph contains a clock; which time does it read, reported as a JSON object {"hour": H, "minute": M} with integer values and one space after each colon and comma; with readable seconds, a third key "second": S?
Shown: {"hour": 8, "minute": 14}
